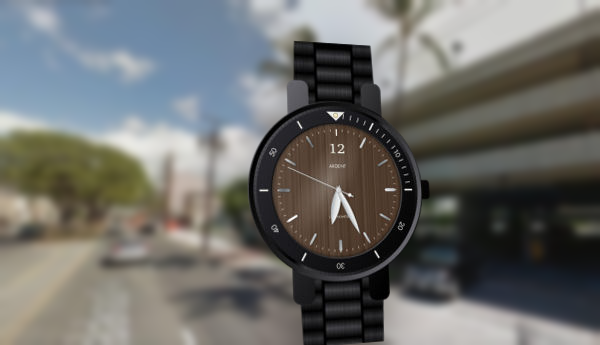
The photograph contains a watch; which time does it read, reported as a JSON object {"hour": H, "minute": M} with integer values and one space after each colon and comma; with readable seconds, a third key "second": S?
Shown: {"hour": 6, "minute": 25, "second": 49}
